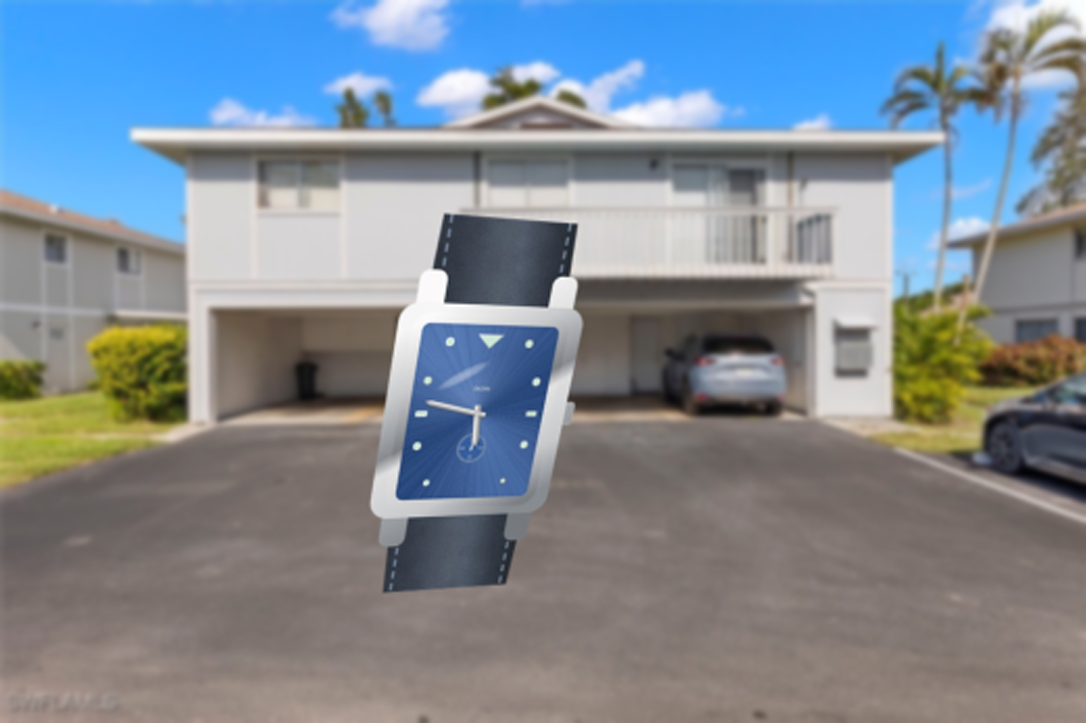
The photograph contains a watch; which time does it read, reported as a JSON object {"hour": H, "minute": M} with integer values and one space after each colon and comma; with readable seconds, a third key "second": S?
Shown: {"hour": 5, "minute": 47}
